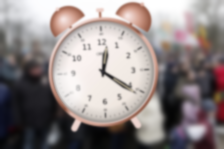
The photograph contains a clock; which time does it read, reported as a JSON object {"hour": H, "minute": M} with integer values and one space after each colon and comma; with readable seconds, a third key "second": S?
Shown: {"hour": 12, "minute": 21}
